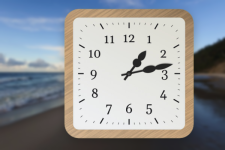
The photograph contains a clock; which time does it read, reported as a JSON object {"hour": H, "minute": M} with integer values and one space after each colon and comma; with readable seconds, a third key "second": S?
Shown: {"hour": 1, "minute": 13}
